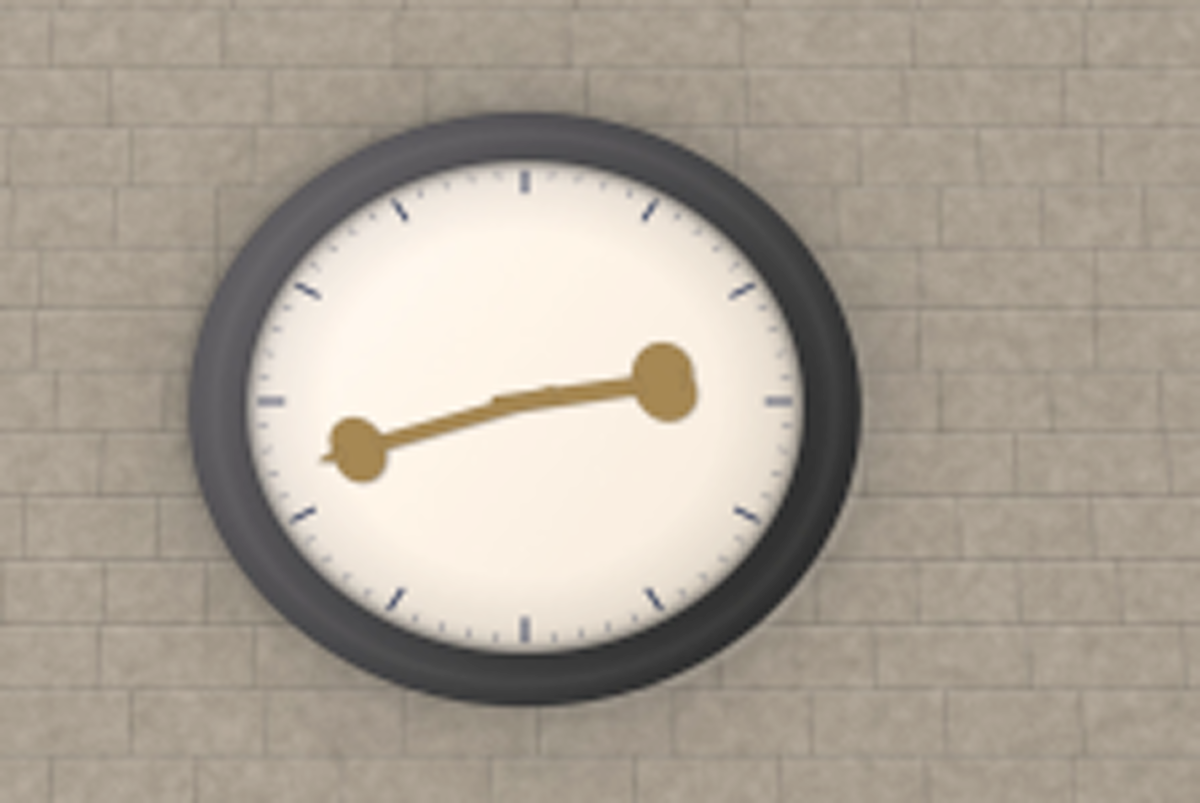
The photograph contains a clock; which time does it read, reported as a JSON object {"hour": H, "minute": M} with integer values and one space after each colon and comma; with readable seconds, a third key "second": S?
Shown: {"hour": 2, "minute": 42}
